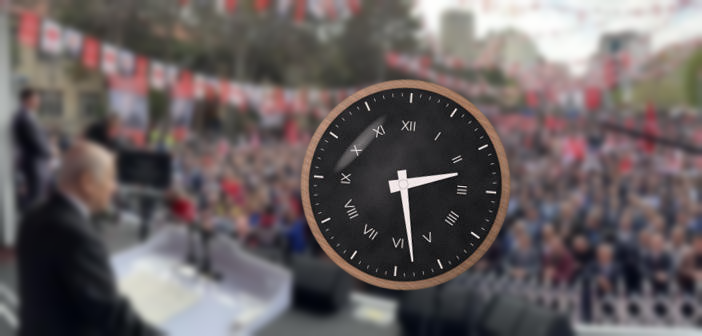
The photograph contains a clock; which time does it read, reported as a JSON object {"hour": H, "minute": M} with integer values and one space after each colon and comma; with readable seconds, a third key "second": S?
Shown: {"hour": 2, "minute": 28}
